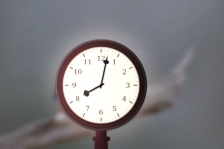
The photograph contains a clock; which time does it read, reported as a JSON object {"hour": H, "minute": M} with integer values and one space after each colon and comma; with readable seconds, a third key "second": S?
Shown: {"hour": 8, "minute": 2}
